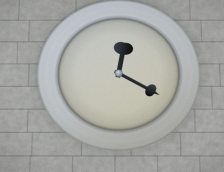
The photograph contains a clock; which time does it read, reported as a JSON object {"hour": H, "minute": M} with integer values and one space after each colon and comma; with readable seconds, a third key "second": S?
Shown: {"hour": 12, "minute": 20}
